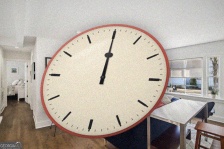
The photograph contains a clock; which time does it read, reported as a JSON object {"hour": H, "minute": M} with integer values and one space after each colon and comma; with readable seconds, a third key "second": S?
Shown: {"hour": 12, "minute": 0}
